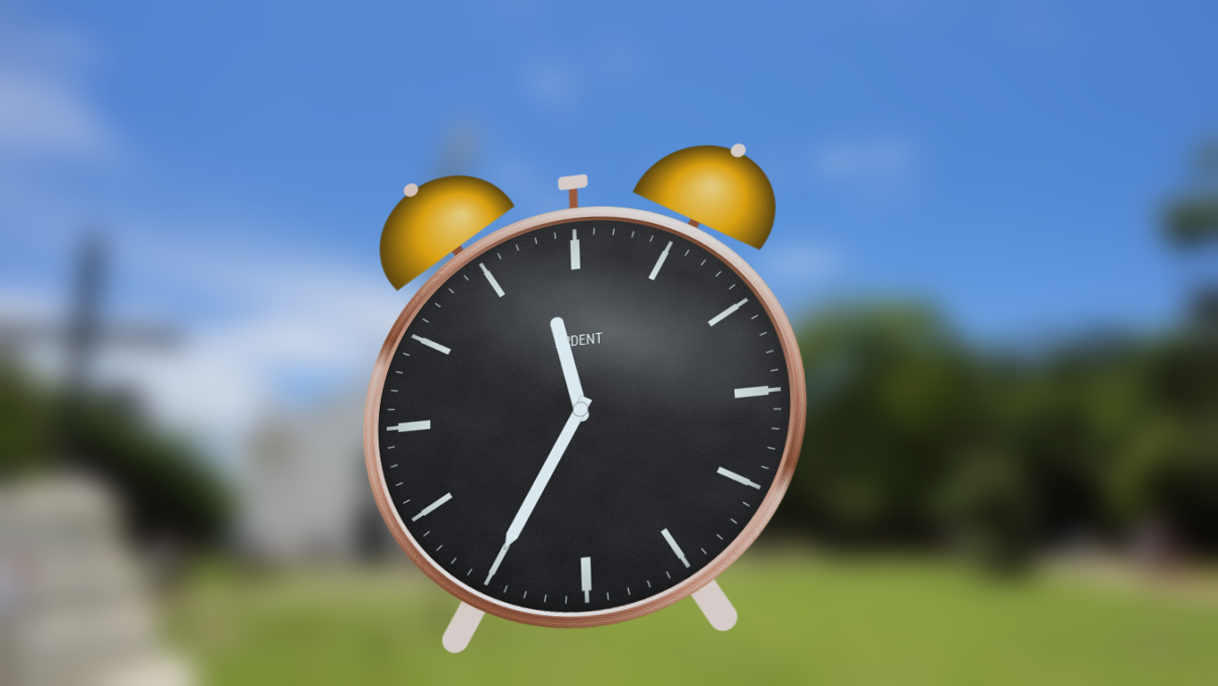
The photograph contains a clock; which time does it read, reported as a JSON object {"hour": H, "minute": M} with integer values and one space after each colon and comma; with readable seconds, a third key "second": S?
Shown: {"hour": 11, "minute": 35}
